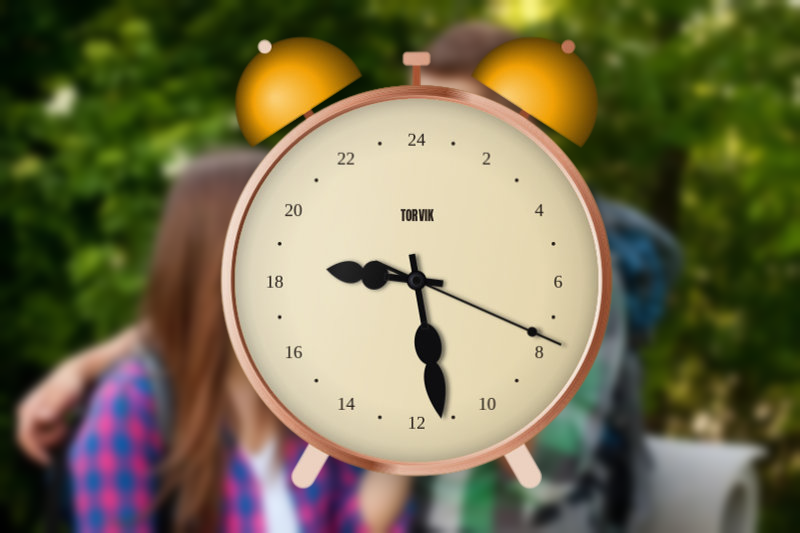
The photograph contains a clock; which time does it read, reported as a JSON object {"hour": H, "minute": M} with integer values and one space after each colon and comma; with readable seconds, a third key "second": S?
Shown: {"hour": 18, "minute": 28, "second": 19}
